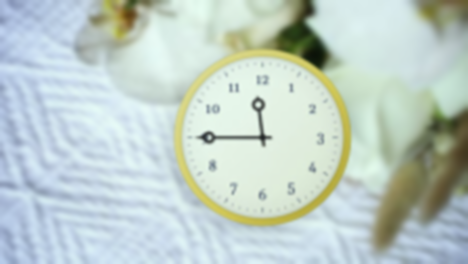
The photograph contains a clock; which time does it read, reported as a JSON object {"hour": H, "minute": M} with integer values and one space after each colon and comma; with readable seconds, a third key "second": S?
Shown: {"hour": 11, "minute": 45}
